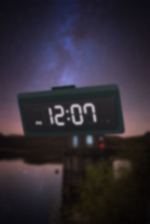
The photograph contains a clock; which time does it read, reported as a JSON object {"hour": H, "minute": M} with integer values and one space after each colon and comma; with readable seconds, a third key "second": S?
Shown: {"hour": 12, "minute": 7}
